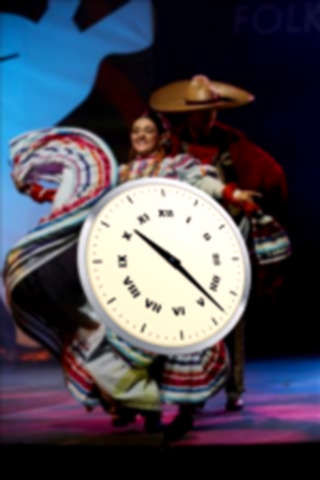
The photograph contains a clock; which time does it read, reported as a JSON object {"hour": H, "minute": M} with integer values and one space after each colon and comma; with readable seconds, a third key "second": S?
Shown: {"hour": 10, "minute": 23}
